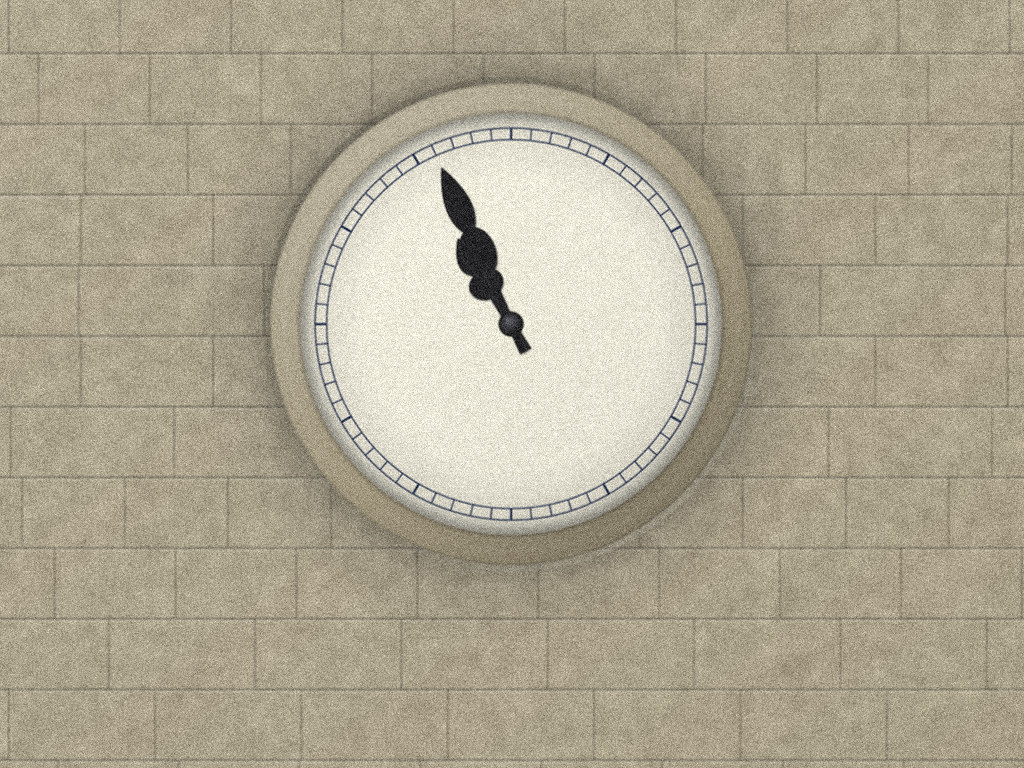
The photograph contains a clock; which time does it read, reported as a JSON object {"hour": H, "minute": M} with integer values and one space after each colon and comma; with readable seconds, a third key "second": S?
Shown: {"hour": 10, "minute": 56}
